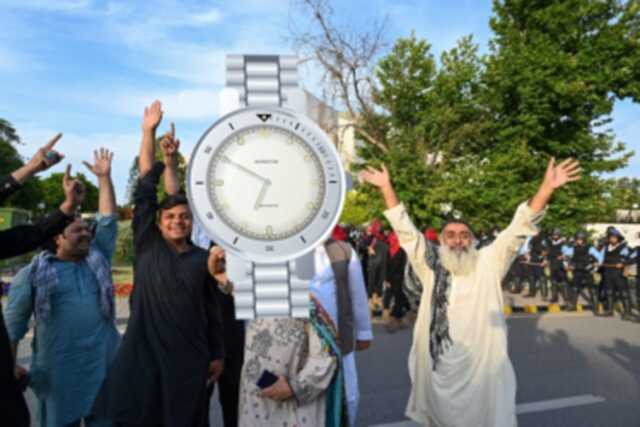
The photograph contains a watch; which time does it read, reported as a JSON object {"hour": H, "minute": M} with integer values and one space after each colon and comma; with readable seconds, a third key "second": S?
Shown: {"hour": 6, "minute": 50}
